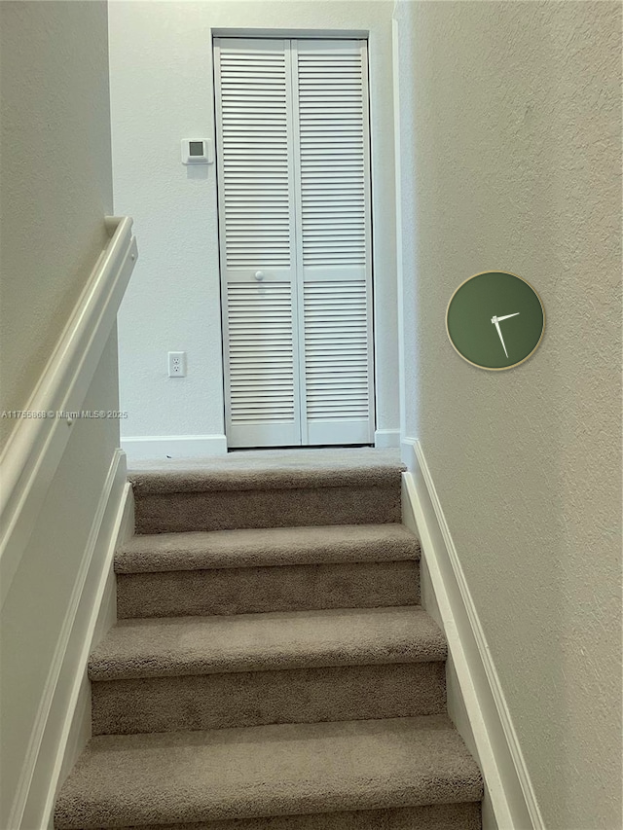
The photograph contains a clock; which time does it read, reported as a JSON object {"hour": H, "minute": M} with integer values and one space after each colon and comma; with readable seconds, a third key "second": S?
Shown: {"hour": 2, "minute": 27}
